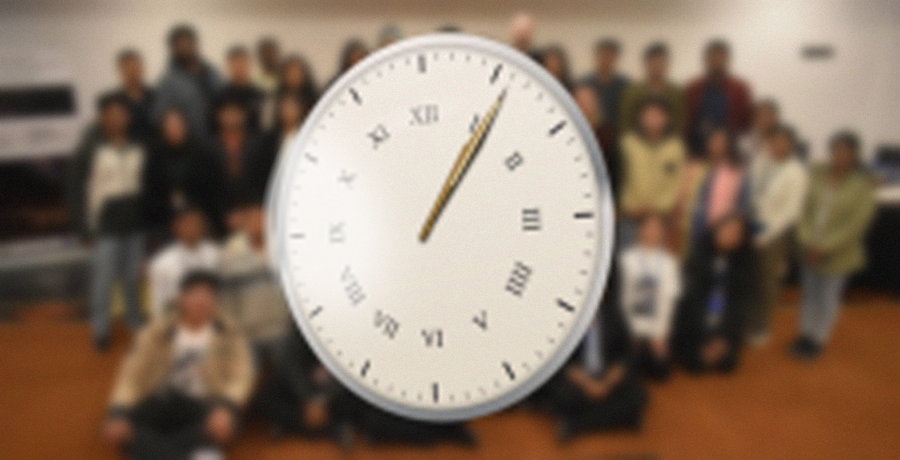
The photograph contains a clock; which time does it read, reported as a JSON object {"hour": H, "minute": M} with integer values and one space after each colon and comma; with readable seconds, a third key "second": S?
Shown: {"hour": 1, "minute": 6}
